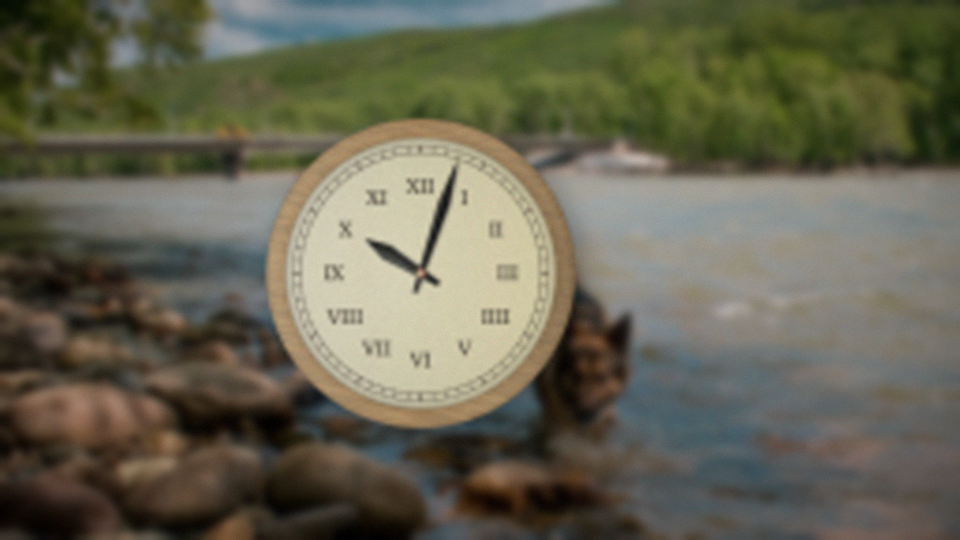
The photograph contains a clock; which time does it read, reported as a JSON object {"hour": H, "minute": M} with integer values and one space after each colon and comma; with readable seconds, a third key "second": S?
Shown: {"hour": 10, "minute": 3}
